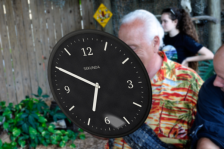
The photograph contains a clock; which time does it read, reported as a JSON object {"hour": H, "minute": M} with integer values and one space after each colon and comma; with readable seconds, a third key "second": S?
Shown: {"hour": 6, "minute": 50}
